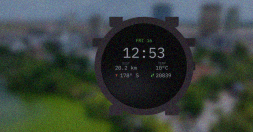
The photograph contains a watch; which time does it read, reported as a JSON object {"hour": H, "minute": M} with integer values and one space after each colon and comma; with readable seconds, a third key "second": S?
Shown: {"hour": 12, "minute": 53}
